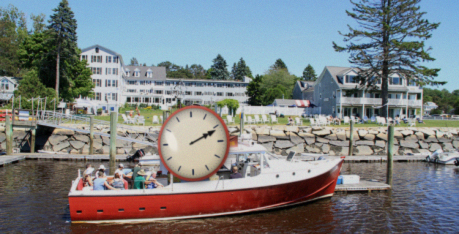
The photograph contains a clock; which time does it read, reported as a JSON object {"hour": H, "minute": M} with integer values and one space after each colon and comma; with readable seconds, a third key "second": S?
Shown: {"hour": 2, "minute": 11}
